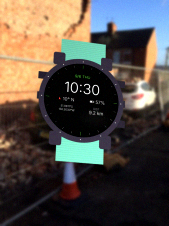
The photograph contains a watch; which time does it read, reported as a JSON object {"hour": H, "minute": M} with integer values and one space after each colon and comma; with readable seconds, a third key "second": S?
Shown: {"hour": 10, "minute": 30}
